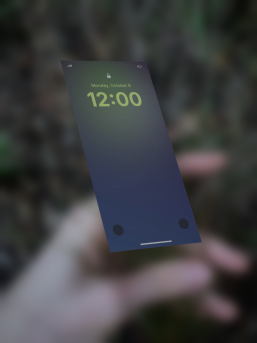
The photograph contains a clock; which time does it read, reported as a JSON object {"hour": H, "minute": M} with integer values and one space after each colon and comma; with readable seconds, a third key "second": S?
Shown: {"hour": 12, "minute": 0}
